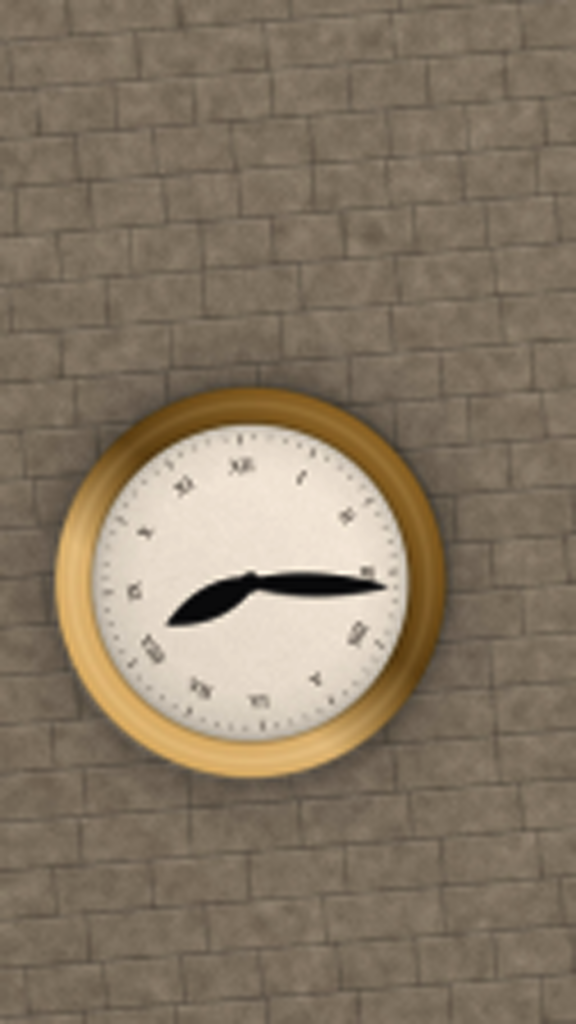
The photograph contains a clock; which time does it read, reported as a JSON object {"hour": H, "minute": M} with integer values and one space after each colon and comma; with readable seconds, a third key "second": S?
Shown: {"hour": 8, "minute": 16}
